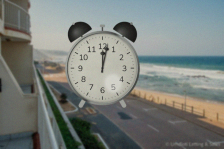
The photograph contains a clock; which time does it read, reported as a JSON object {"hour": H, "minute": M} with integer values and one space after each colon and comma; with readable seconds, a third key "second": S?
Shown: {"hour": 12, "minute": 2}
